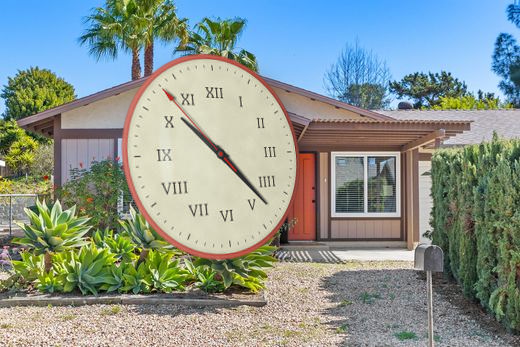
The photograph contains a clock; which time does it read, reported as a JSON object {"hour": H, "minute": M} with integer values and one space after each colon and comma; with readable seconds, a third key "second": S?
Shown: {"hour": 10, "minute": 22, "second": 53}
